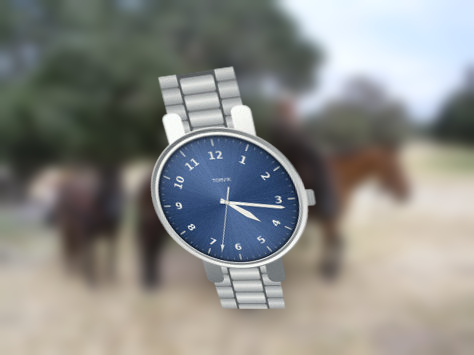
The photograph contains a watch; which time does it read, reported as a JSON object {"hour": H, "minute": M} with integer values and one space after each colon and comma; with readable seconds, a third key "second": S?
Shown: {"hour": 4, "minute": 16, "second": 33}
